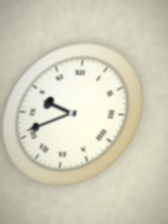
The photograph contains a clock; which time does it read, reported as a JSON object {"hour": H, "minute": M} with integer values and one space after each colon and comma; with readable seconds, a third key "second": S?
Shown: {"hour": 9, "minute": 41}
